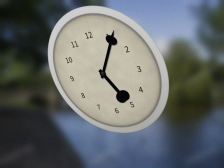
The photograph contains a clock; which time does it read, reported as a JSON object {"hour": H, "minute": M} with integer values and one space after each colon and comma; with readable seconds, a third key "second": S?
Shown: {"hour": 5, "minute": 6}
